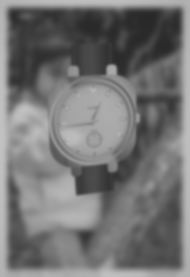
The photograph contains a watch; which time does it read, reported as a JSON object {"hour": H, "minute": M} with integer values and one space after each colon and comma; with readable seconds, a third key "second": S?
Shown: {"hour": 12, "minute": 44}
